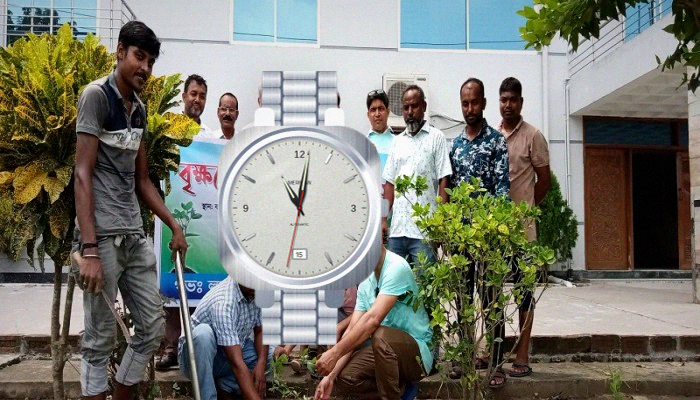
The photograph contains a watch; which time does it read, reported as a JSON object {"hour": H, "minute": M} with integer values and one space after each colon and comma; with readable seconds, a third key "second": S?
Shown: {"hour": 11, "minute": 1, "second": 32}
